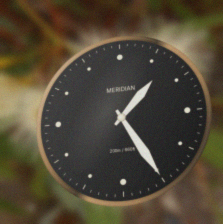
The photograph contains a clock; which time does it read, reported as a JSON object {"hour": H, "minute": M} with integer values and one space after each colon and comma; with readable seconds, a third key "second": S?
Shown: {"hour": 1, "minute": 25}
